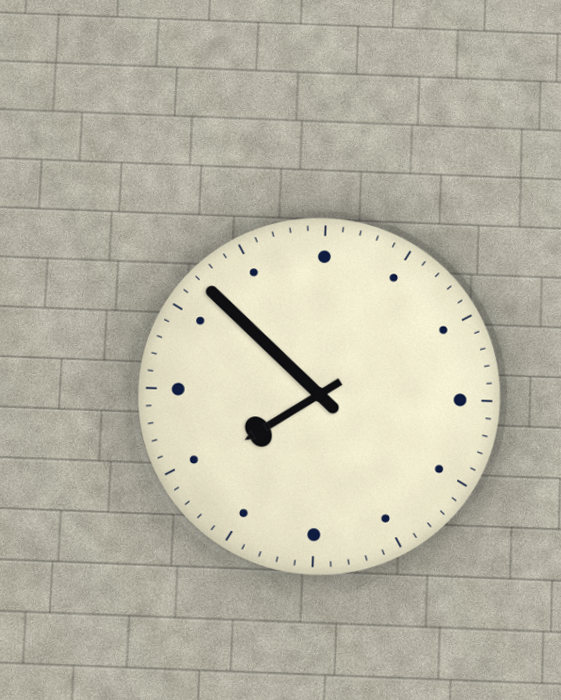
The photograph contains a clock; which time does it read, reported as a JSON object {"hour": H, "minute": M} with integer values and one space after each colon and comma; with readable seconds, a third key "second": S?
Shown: {"hour": 7, "minute": 52}
